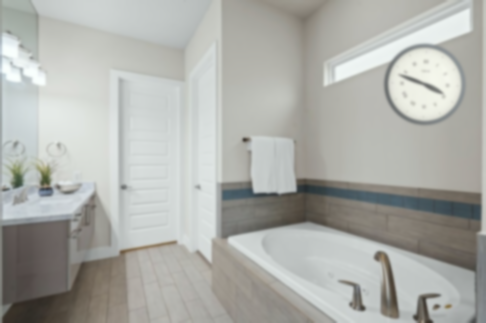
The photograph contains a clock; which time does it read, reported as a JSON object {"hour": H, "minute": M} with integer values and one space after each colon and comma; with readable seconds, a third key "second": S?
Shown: {"hour": 3, "minute": 48}
